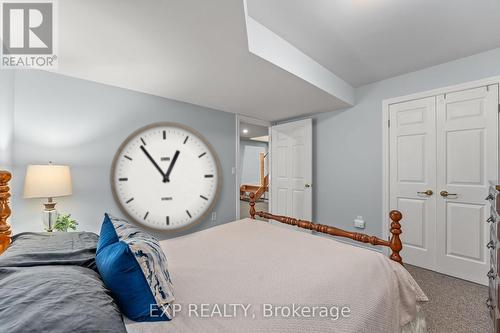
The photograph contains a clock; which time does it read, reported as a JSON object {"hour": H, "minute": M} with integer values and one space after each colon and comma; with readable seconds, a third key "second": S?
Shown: {"hour": 12, "minute": 54}
